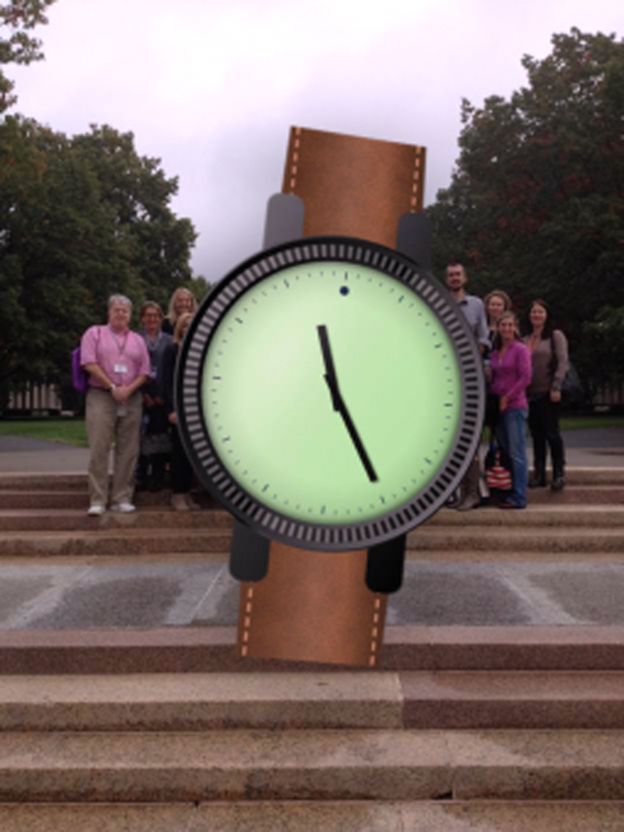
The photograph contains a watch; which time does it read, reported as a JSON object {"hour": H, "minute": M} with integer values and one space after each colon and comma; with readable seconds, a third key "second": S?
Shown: {"hour": 11, "minute": 25}
